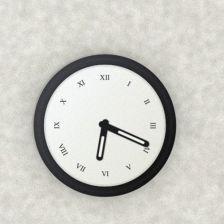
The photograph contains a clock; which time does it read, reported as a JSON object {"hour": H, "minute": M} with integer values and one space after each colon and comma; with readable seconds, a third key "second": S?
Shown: {"hour": 6, "minute": 19}
